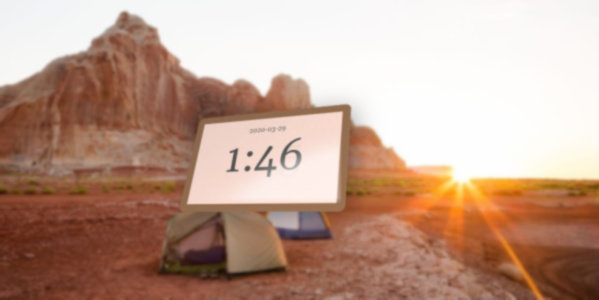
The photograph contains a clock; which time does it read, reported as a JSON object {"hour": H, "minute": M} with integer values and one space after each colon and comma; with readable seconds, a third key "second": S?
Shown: {"hour": 1, "minute": 46}
